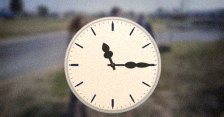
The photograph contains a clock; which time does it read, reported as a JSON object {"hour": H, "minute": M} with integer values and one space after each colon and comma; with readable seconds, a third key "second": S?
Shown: {"hour": 11, "minute": 15}
